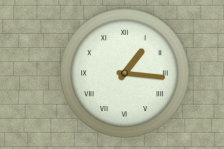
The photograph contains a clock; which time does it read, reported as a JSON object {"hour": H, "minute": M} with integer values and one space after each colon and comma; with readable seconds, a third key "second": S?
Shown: {"hour": 1, "minute": 16}
